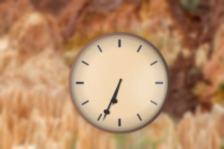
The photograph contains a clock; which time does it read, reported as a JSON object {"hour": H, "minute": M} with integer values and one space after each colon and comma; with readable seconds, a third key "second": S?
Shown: {"hour": 6, "minute": 34}
